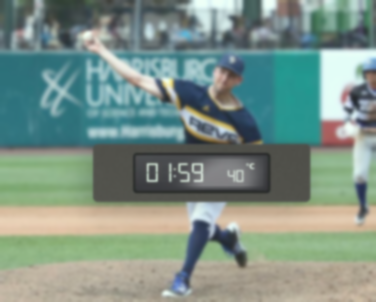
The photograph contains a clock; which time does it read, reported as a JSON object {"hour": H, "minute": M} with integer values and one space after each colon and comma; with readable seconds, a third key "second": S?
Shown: {"hour": 1, "minute": 59}
